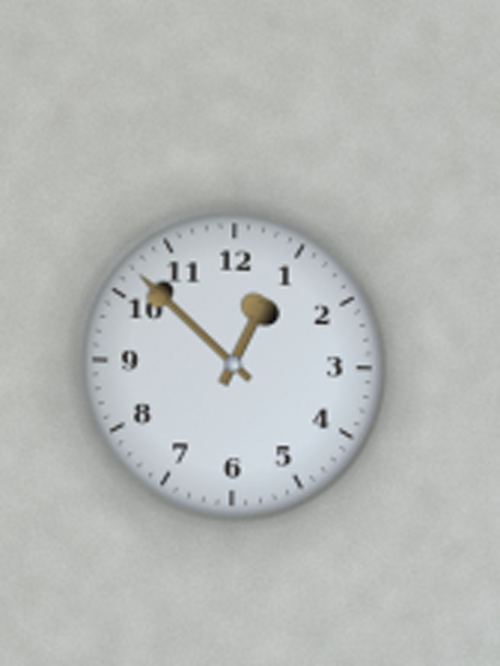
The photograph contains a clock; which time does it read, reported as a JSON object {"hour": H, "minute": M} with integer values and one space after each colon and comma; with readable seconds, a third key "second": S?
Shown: {"hour": 12, "minute": 52}
